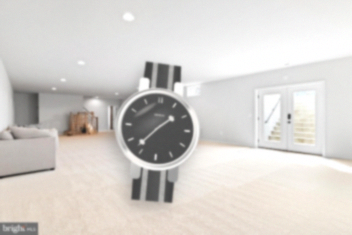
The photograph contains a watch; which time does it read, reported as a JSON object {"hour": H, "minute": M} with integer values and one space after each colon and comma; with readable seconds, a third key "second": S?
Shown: {"hour": 1, "minute": 37}
